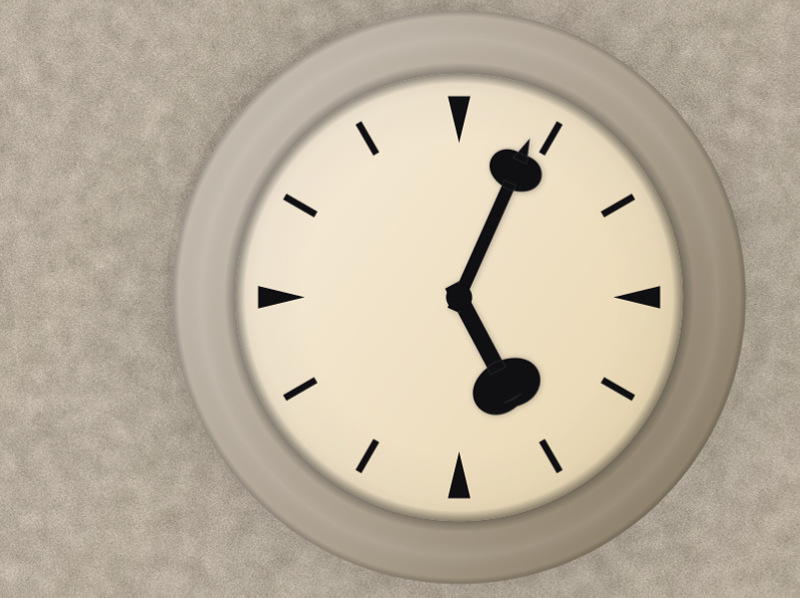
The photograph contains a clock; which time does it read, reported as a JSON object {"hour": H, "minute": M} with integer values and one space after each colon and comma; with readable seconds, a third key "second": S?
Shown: {"hour": 5, "minute": 4}
